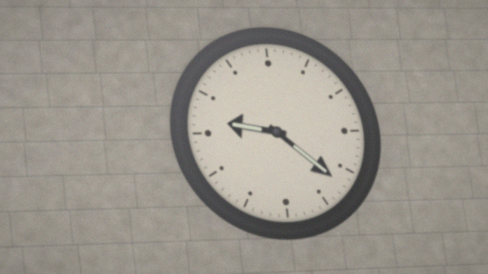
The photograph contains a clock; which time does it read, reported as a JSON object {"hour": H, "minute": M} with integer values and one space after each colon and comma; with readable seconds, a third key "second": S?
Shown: {"hour": 9, "minute": 22}
